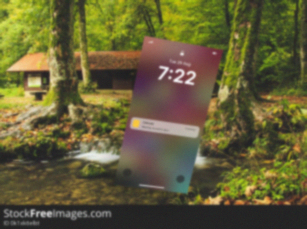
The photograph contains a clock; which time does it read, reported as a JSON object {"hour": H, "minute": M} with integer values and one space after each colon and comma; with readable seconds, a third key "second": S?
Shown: {"hour": 7, "minute": 22}
